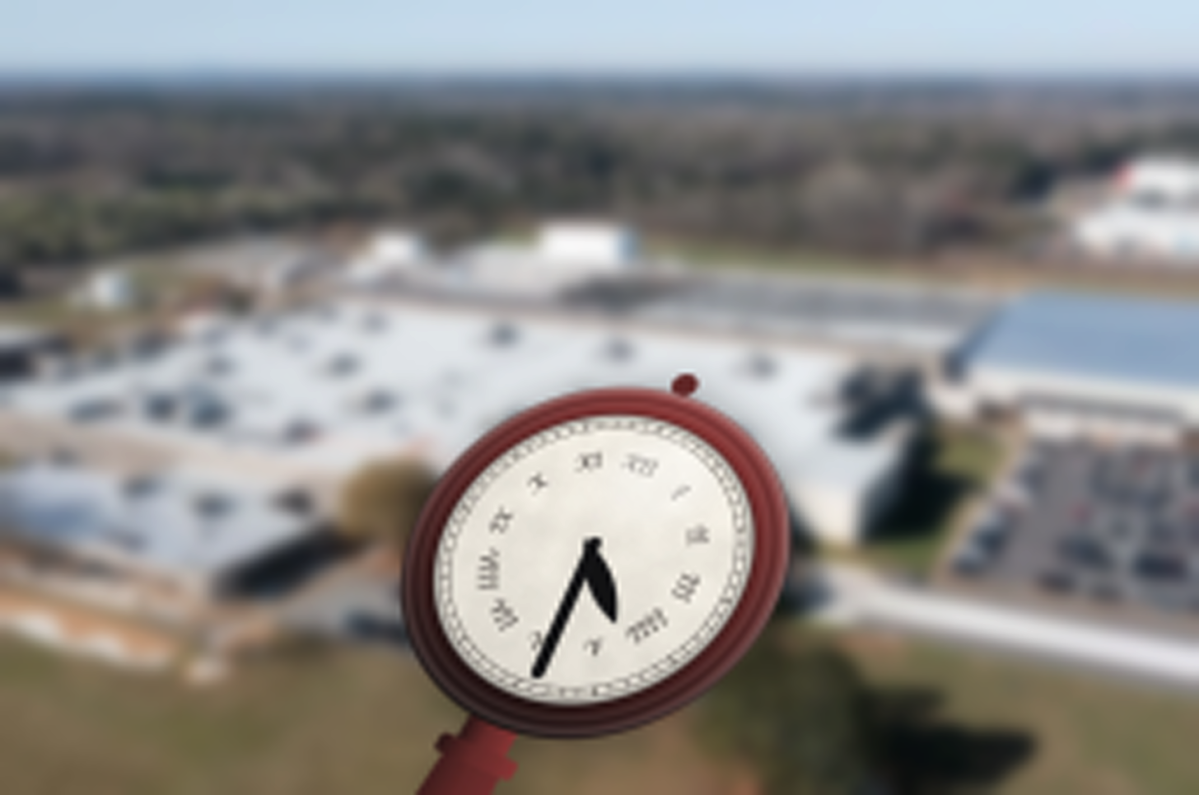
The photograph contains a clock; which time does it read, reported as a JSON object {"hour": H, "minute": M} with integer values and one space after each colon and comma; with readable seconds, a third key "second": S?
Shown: {"hour": 4, "minute": 29}
